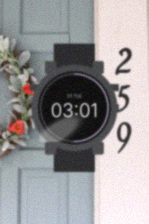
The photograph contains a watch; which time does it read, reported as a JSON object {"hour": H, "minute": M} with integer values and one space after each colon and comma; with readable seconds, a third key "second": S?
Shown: {"hour": 3, "minute": 1}
